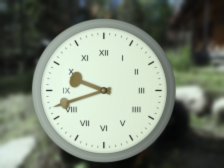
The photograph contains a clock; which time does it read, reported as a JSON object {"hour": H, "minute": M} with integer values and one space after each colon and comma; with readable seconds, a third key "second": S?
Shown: {"hour": 9, "minute": 42}
